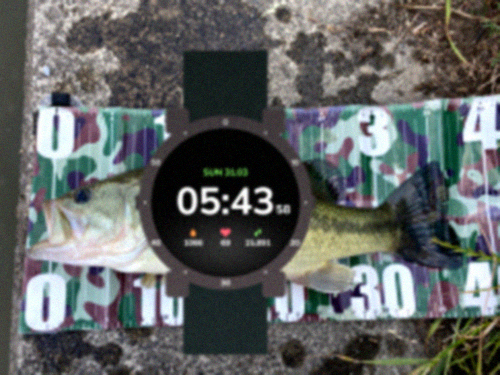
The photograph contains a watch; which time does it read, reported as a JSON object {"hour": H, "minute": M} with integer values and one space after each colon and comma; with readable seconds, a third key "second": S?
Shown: {"hour": 5, "minute": 43}
